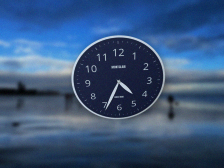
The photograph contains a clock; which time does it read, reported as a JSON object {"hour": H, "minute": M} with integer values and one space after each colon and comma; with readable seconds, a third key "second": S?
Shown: {"hour": 4, "minute": 34}
